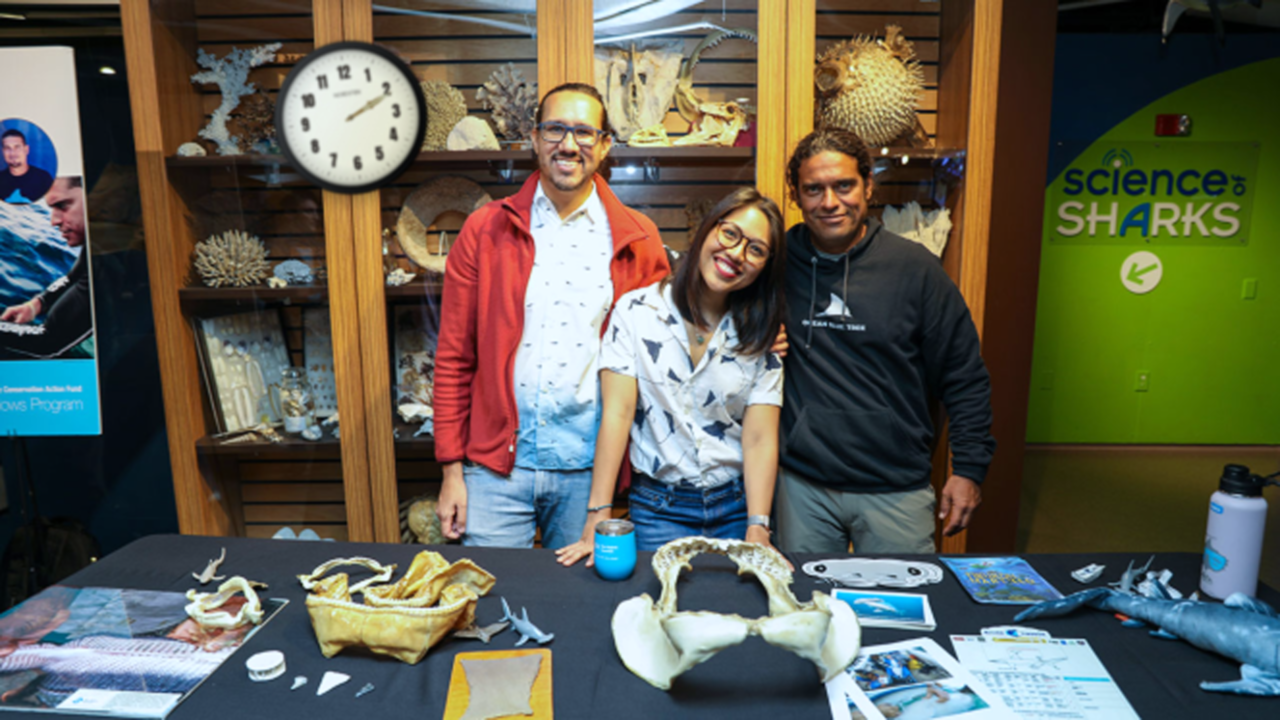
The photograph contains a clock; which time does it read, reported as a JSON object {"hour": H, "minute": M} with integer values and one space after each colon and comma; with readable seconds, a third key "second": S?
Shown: {"hour": 2, "minute": 11}
